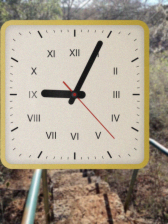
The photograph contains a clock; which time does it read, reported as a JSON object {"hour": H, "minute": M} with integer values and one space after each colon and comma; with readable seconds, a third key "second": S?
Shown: {"hour": 9, "minute": 4, "second": 23}
